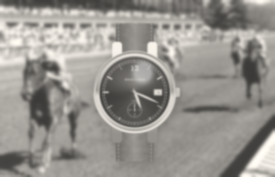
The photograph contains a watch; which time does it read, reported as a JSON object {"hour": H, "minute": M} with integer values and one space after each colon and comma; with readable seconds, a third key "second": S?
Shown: {"hour": 5, "minute": 19}
